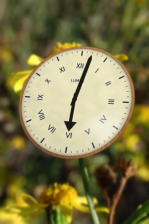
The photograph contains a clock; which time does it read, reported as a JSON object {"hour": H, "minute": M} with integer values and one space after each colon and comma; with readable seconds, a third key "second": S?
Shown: {"hour": 6, "minute": 2}
